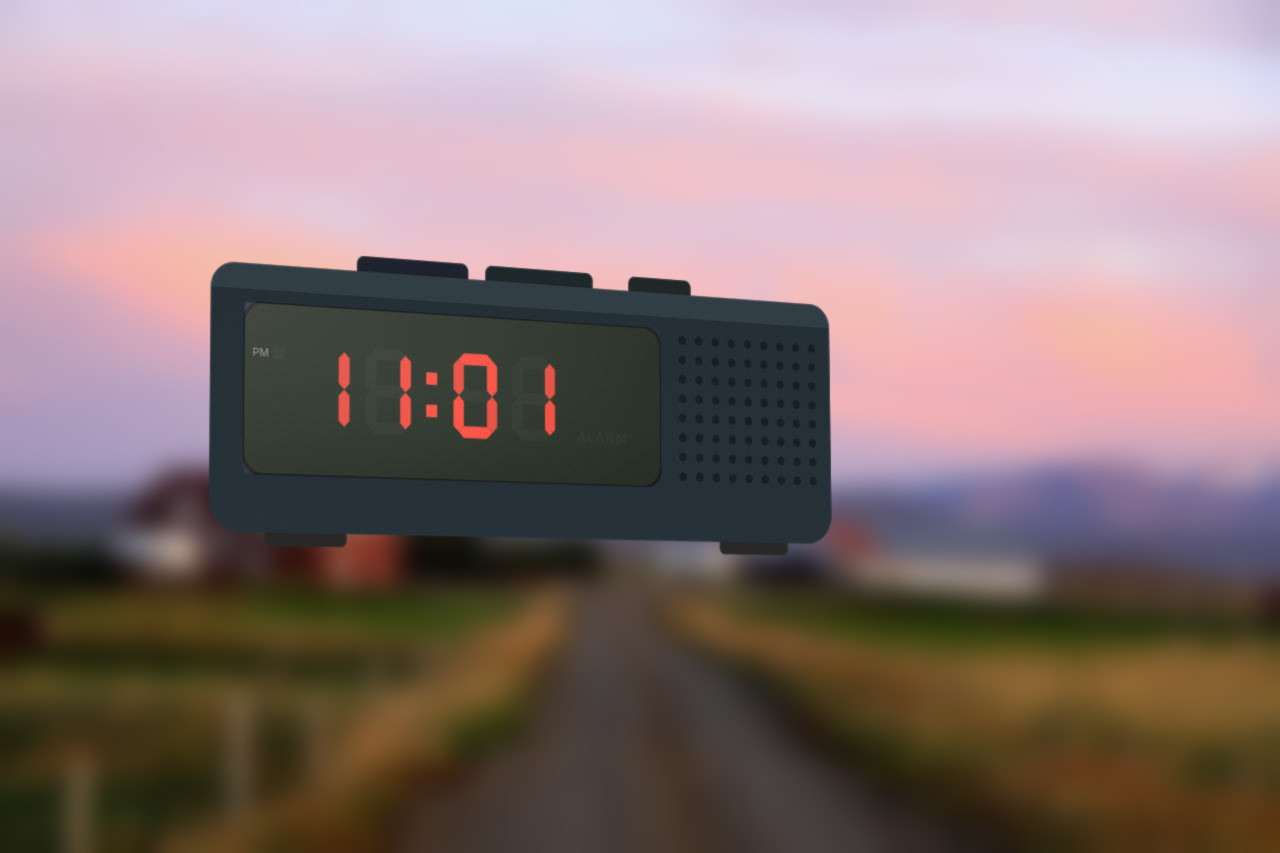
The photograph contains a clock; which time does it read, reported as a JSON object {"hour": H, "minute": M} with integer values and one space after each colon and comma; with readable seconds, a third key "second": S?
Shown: {"hour": 11, "minute": 1}
